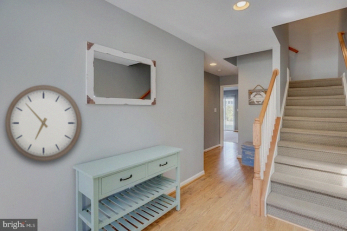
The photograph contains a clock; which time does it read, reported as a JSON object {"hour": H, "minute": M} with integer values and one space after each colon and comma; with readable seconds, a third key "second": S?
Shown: {"hour": 6, "minute": 53}
